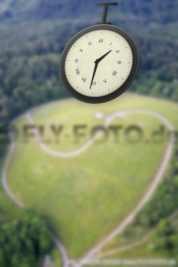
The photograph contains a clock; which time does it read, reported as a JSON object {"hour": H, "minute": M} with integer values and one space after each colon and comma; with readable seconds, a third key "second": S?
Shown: {"hour": 1, "minute": 31}
